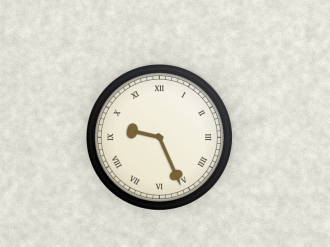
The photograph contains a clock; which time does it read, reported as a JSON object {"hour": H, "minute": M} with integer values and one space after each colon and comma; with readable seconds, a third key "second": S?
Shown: {"hour": 9, "minute": 26}
